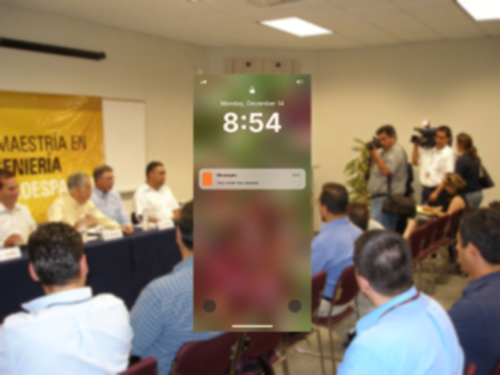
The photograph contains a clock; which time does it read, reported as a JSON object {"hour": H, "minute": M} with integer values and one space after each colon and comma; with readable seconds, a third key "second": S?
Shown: {"hour": 8, "minute": 54}
